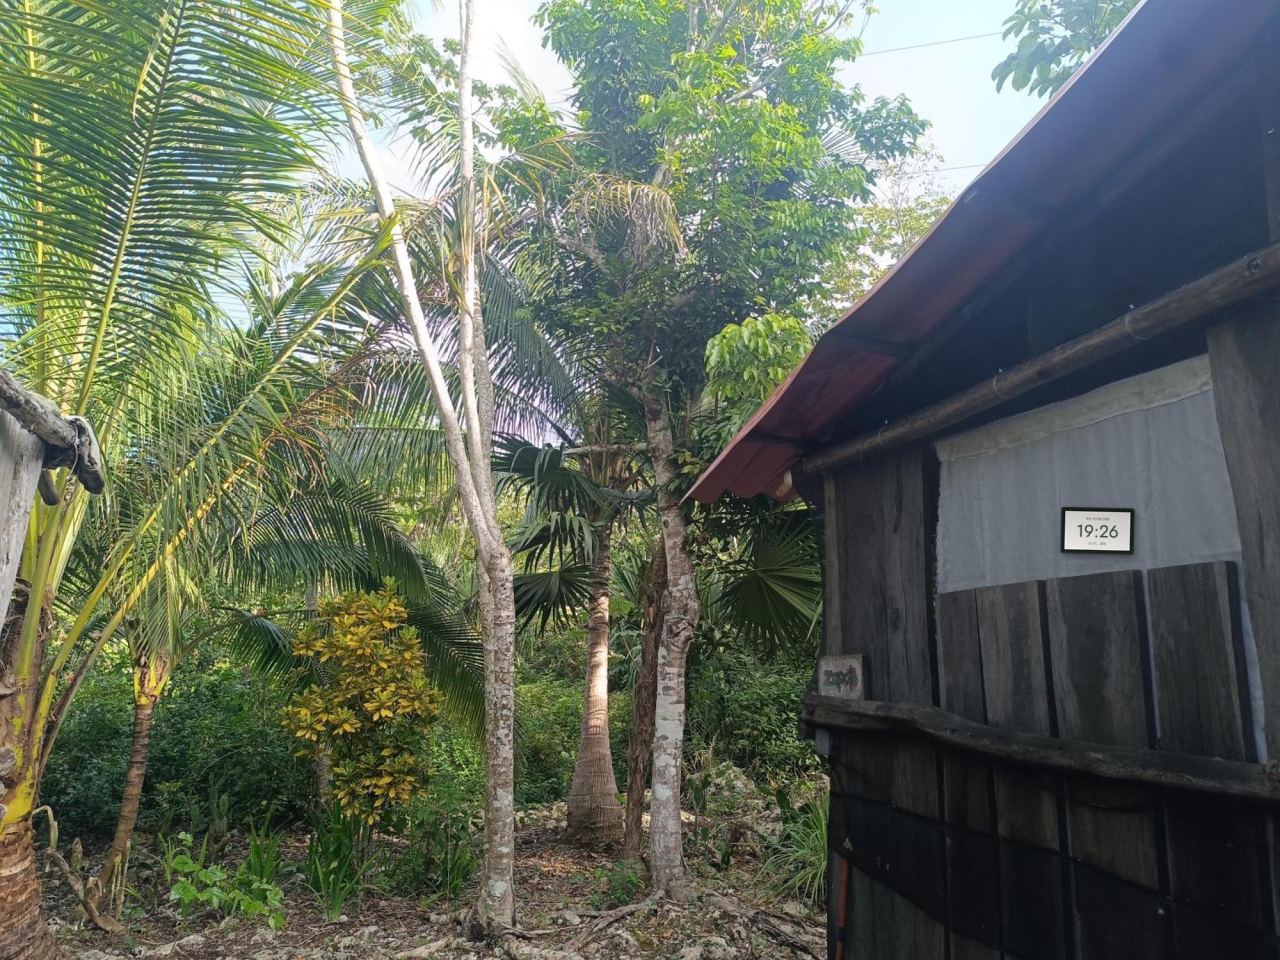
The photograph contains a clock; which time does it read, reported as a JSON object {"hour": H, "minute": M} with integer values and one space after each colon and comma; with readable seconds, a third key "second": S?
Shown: {"hour": 19, "minute": 26}
